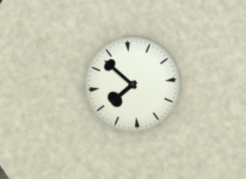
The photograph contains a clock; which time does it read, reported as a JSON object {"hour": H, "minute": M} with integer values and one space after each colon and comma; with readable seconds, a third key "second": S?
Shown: {"hour": 7, "minute": 53}
